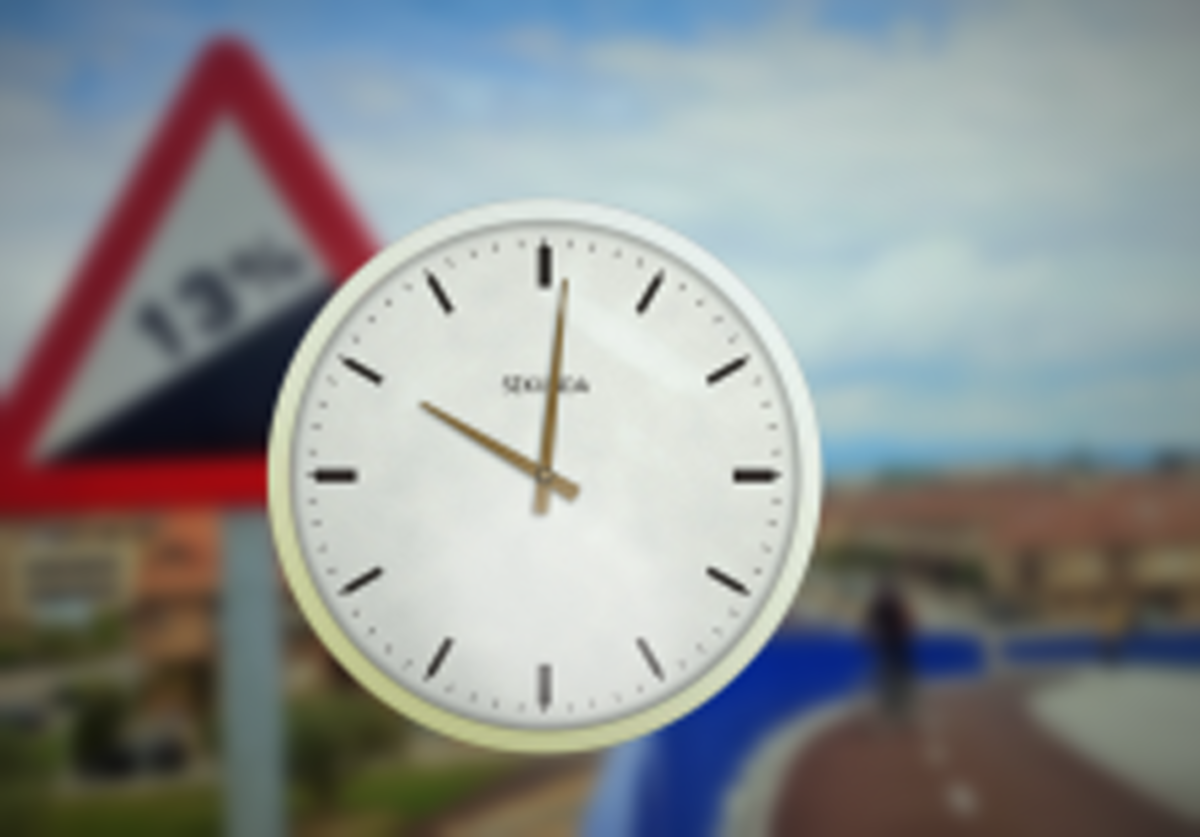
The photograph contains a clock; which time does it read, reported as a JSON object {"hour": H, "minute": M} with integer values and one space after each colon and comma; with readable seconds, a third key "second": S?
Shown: {"hour": 10, "minute": 1}
